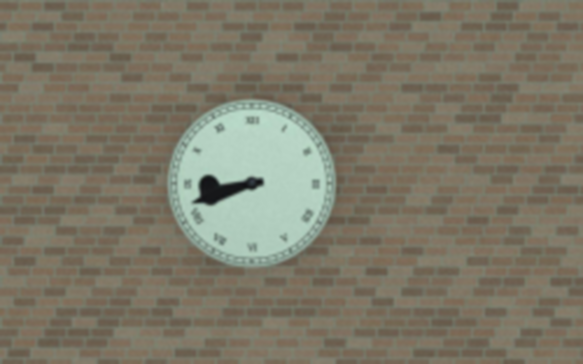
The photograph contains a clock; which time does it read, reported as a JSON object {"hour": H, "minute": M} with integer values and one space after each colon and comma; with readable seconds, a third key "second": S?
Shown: {"hour": 8, "minute": 42}
